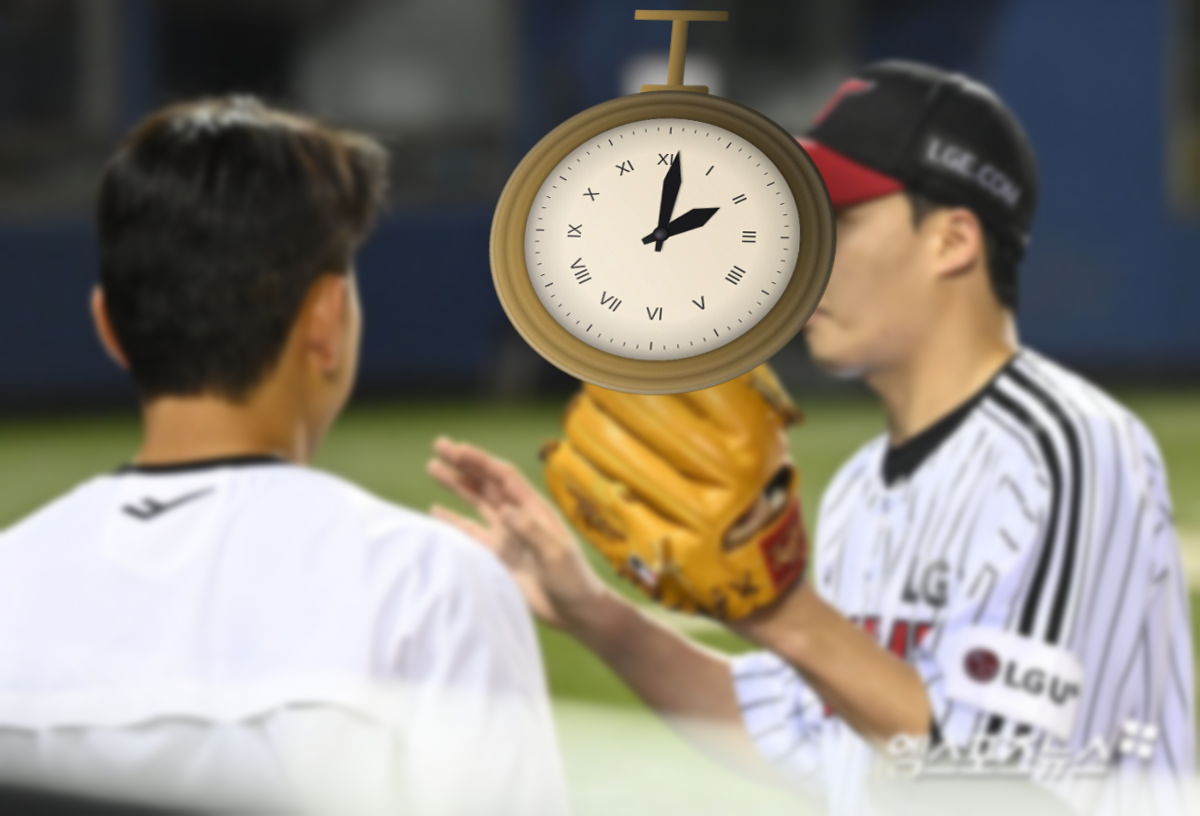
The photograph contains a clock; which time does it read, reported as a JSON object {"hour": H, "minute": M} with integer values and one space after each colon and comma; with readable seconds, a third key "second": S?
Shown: {"hour": 2, "minute": 1}
